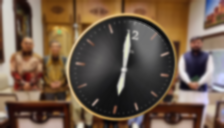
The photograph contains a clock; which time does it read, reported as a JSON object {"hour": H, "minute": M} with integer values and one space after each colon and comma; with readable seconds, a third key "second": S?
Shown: {"hour": 5, "minute": 59}
